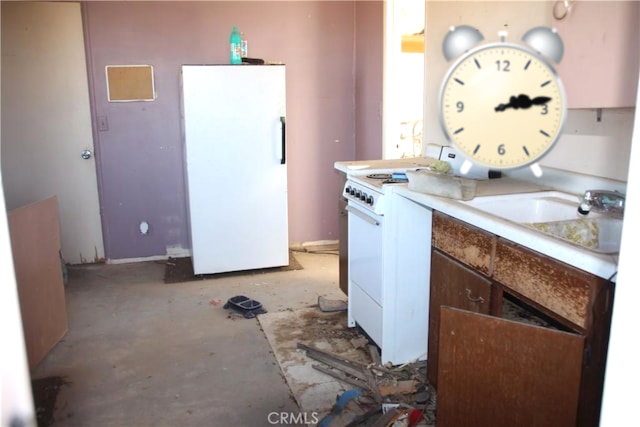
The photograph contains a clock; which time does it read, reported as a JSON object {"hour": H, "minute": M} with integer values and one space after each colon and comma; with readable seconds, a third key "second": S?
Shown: {"hour": 2, "minute": 13}
